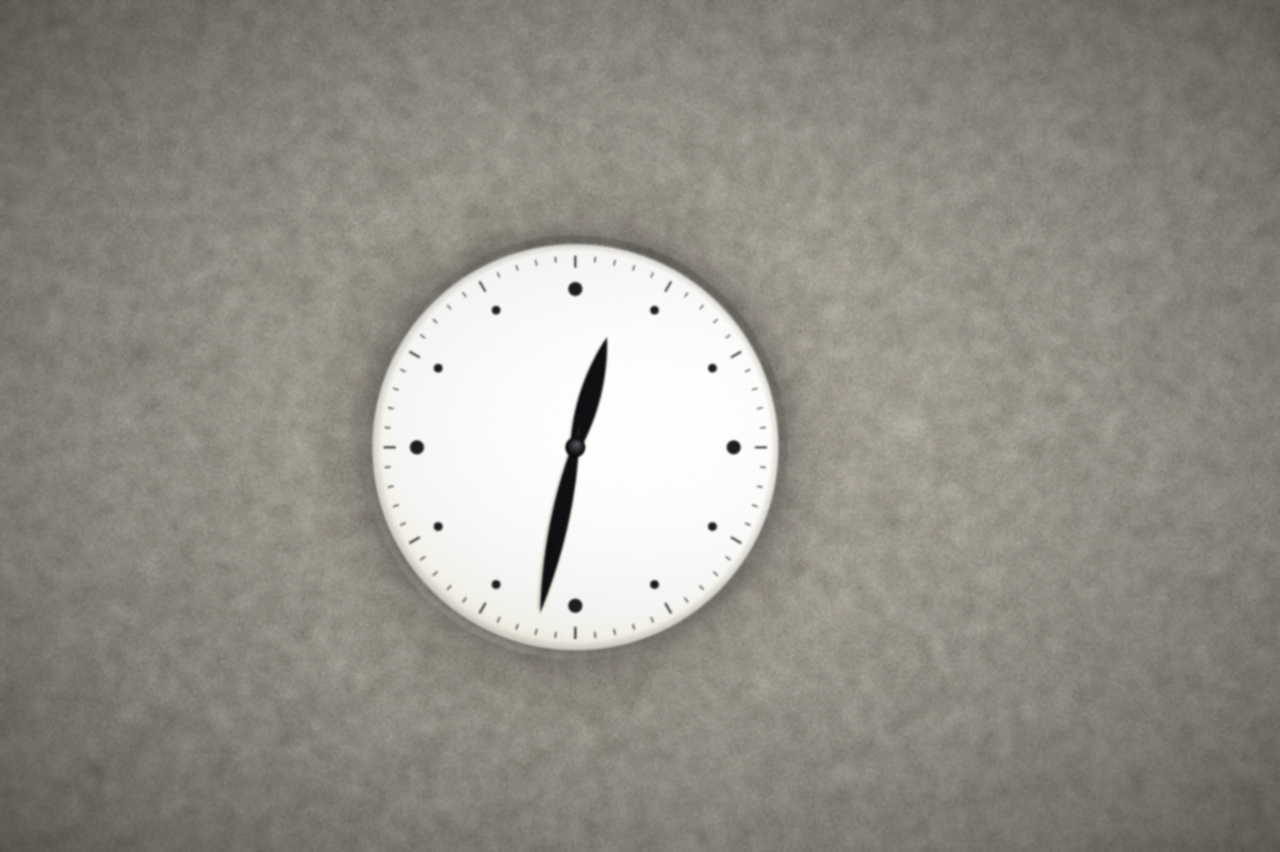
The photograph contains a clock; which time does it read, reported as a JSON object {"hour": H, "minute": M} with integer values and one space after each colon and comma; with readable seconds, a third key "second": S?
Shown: {"hour": 12, "minute": 32}
